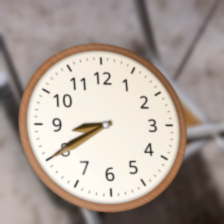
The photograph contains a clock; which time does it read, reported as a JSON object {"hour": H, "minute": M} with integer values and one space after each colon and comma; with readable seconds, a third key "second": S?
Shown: {"hour": 8, "minute": 40}
